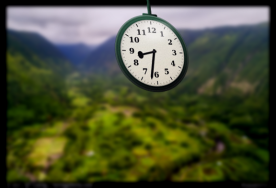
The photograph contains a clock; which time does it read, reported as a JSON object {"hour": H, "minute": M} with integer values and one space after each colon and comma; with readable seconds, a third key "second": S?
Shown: {"hour": 8, "minute": 32}
